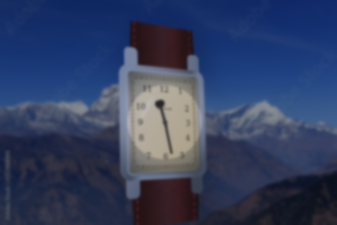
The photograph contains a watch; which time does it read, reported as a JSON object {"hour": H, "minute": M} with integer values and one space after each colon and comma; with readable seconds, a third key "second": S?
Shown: {"hour": 11, "minute": 28}
